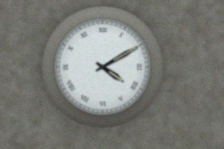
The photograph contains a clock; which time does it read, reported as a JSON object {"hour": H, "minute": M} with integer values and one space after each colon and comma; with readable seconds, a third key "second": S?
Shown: {"hour": 4, "minute": 10}
